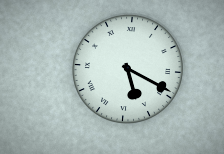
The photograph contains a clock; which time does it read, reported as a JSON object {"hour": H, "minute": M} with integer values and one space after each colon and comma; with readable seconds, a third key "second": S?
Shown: {"hour": 5, "minute": 19}
